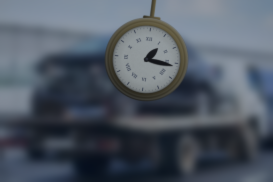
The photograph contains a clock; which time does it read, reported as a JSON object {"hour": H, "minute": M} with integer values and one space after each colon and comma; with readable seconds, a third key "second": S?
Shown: {"hour": 1, "minute": 16}
